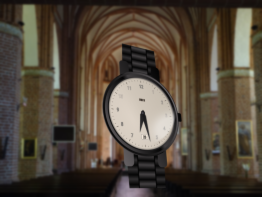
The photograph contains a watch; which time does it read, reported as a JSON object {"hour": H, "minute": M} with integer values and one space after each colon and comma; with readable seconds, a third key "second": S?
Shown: {"hour": 6, "minute": 28}
